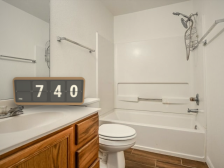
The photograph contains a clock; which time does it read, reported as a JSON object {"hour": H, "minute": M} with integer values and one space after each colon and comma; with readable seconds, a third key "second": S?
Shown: {"hour": 7, "minute": 40}
